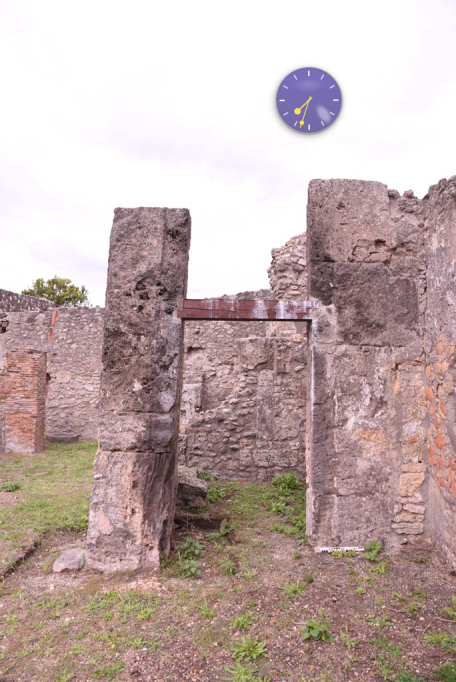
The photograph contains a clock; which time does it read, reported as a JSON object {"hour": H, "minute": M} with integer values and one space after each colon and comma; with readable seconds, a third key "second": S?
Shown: {"hour": 7, "minute": 33}
